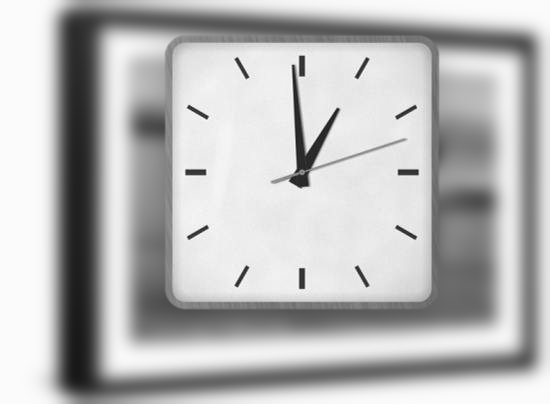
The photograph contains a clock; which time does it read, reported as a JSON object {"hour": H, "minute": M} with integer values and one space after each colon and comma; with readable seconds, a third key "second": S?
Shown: {"hour": 12, "minute": 59, "second": 12}
